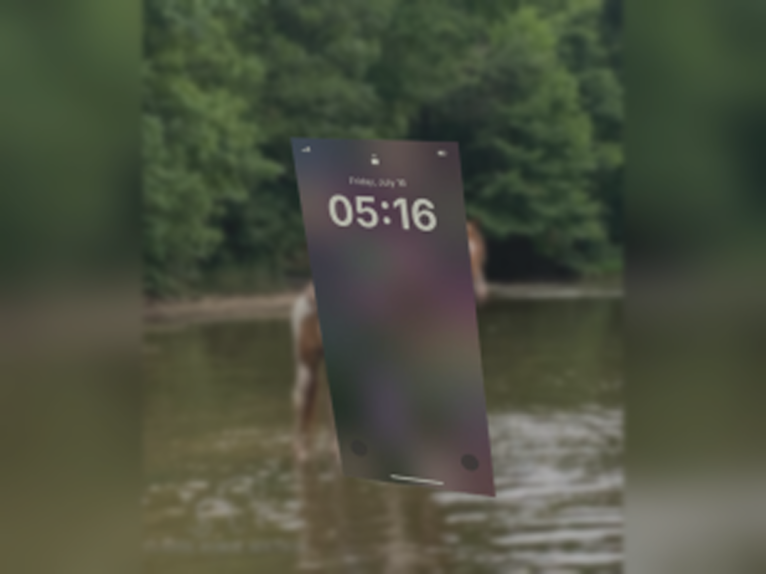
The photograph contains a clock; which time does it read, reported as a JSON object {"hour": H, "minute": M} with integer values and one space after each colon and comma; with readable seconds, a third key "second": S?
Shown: {"hour": 5, "minute": 16}
